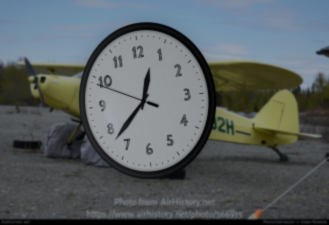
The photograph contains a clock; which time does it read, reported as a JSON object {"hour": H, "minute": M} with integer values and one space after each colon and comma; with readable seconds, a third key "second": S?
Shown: {"hour": 12, "minute": 37, "second": 49}
